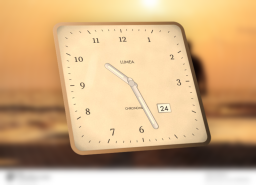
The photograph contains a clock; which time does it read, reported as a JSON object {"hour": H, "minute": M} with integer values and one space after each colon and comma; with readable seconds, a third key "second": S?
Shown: {"hour": 10, "minute": 27}
